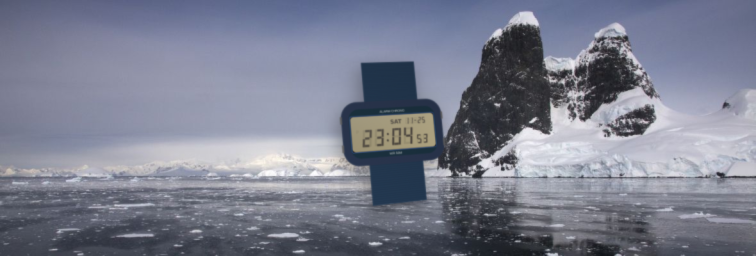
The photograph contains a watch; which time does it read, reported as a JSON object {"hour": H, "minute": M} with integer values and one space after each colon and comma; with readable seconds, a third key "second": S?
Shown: {"hour": 23, "minute": 4}
